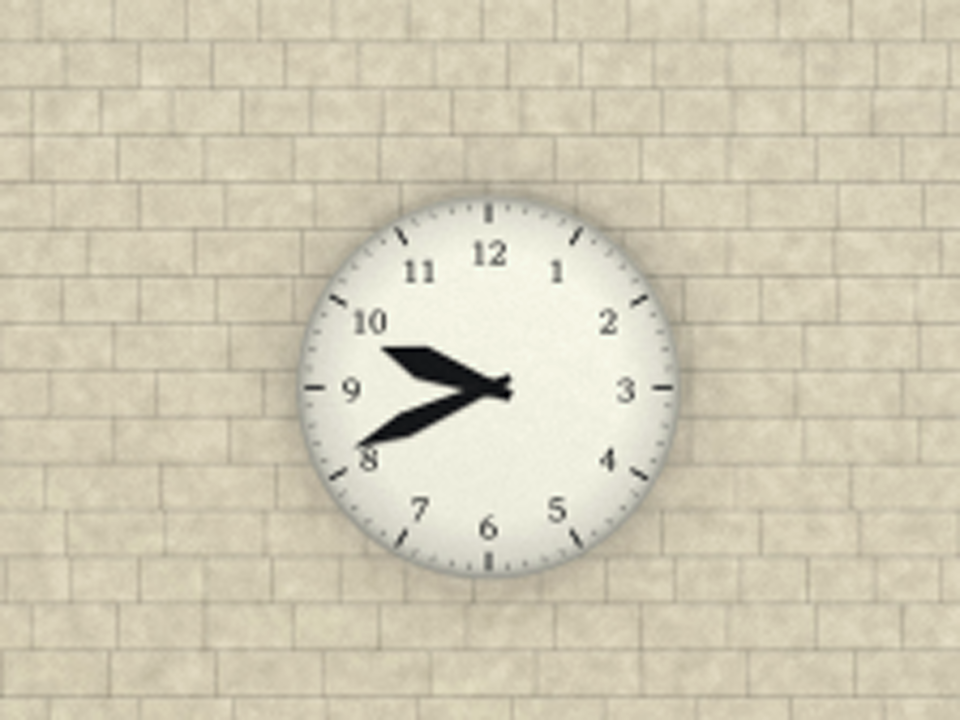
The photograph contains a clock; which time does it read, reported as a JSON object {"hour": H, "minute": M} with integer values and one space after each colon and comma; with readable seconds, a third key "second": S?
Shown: {"hour": 9, "minute": 41}
